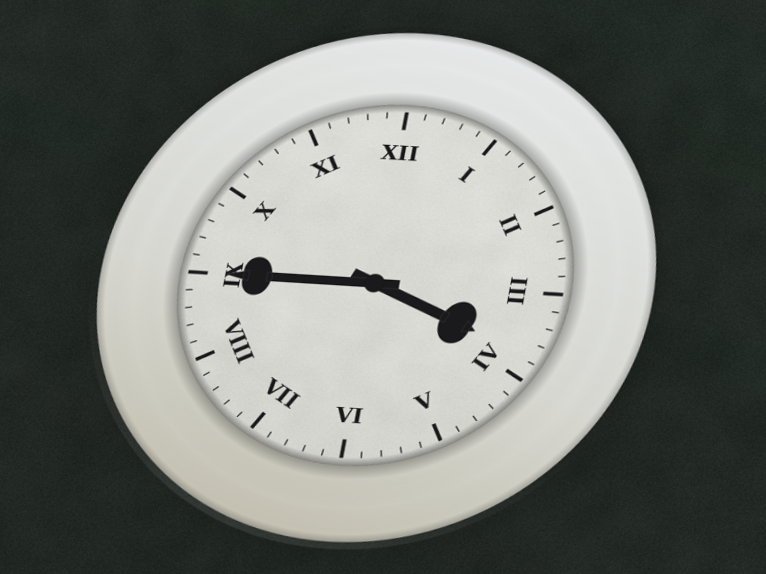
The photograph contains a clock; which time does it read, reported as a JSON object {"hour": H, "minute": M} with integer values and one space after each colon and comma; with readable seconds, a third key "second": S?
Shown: {"hour": 3, "minute": 45}
